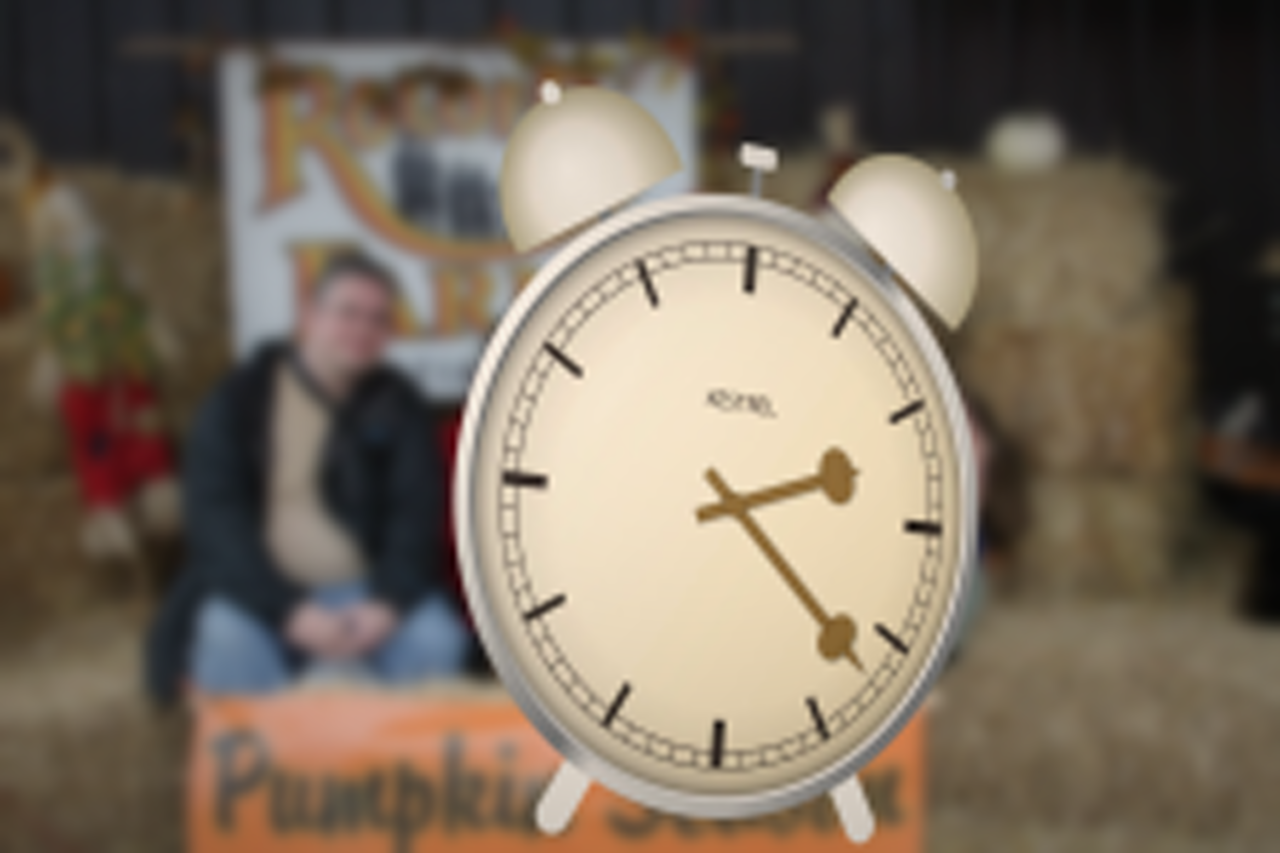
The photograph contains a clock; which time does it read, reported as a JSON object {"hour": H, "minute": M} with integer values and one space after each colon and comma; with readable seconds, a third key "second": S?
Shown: {"hour": 2, "minute": 22}
